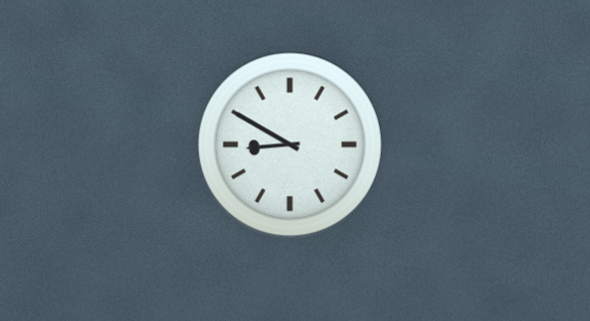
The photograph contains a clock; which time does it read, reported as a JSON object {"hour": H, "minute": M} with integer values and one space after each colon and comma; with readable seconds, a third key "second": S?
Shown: {"hour": 8, "minute": 50}
